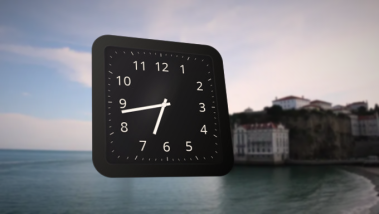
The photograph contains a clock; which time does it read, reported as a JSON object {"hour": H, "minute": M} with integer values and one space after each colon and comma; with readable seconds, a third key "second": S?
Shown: {"hour": 6, "minute": 43}
